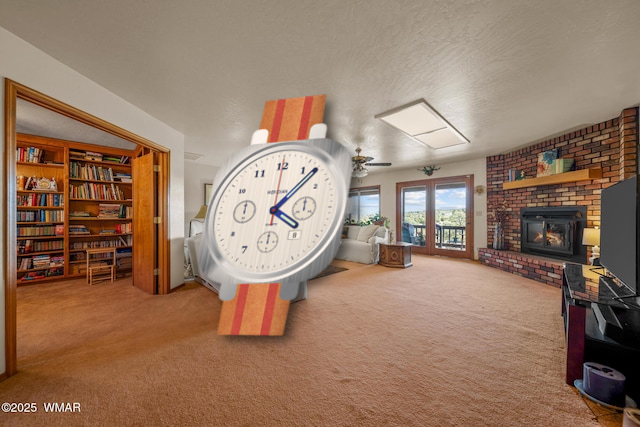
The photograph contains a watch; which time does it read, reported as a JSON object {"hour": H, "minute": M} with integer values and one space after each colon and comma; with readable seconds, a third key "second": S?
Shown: {"hour": 4, "minute": 7}
